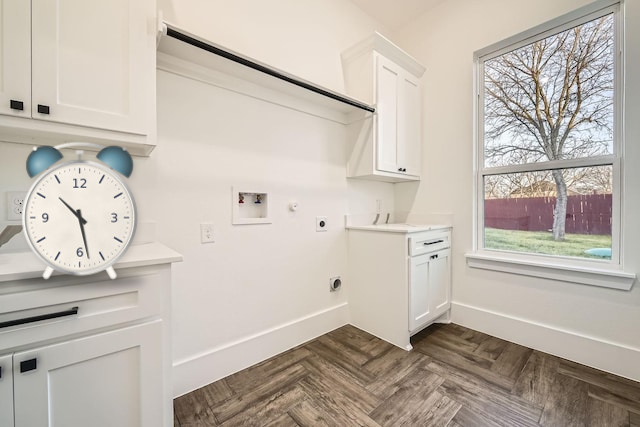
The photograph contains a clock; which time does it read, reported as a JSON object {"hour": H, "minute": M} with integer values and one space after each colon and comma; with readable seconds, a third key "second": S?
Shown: {"hour": 10, "minute": 28}
